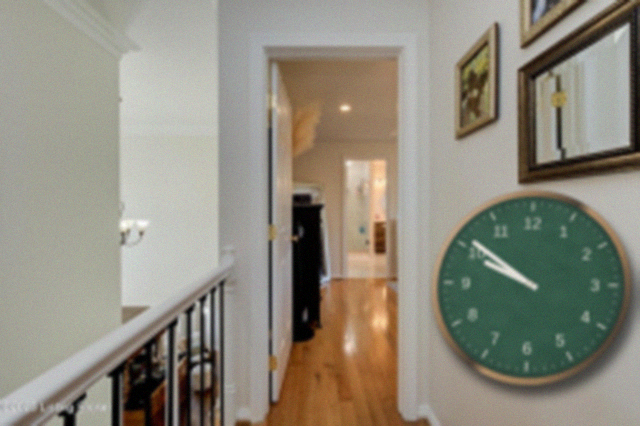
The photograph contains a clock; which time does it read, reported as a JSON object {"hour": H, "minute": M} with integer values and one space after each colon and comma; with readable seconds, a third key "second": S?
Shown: {"hour": 9, "minute": 51}
